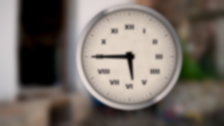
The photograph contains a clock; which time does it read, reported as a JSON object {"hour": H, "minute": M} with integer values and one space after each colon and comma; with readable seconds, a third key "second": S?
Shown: {"hour": 5, "minute": 45}
